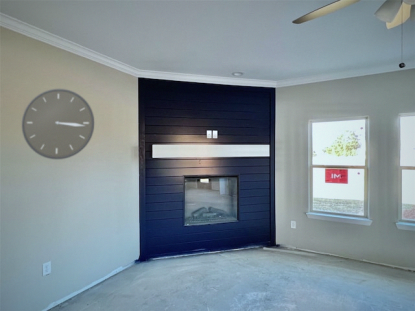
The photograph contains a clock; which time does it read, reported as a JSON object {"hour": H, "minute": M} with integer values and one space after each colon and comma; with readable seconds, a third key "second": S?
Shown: {"hour": 3, "minute": 16}
